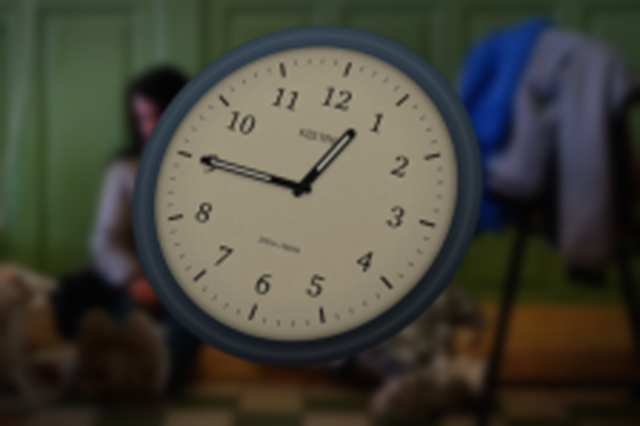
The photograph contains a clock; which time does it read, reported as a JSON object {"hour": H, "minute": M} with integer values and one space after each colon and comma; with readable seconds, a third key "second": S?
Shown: {"hour": 12, "minute": 45}
